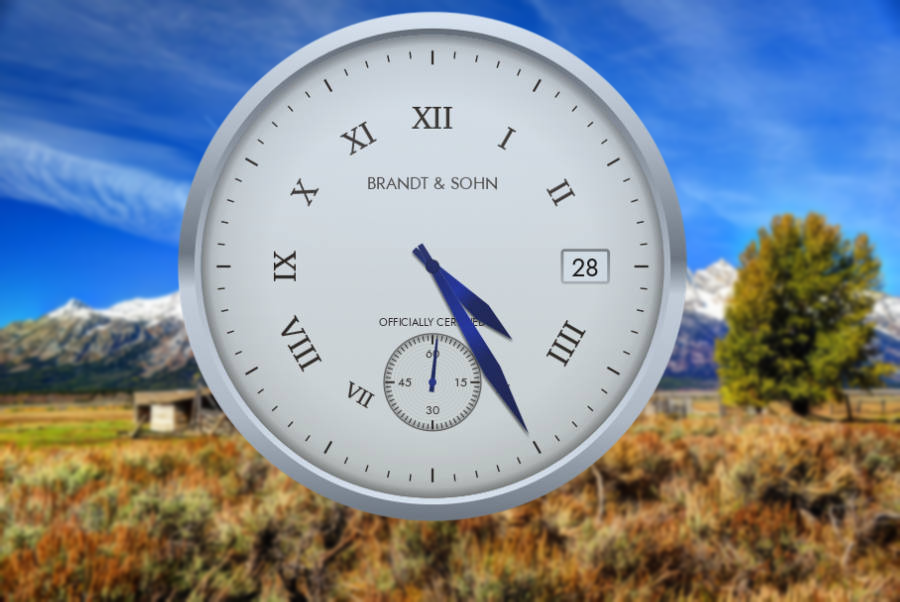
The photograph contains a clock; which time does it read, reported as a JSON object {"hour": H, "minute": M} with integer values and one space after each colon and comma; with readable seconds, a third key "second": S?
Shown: {"hour": 4, "minute": 25, "second": 1}
